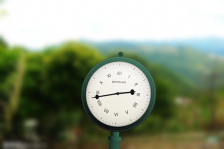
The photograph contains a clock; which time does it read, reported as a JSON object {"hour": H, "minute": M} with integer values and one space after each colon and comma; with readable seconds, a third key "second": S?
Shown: {"hour": 2, "minute": 43}
